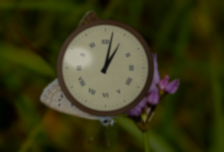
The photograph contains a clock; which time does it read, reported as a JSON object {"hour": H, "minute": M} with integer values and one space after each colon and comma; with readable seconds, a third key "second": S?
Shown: {"hour": 1, "minute": 2}
